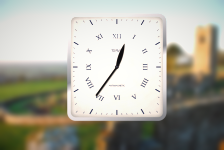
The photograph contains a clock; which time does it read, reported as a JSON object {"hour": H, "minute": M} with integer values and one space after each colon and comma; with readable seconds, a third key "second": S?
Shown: {"hour": 12, "minute": 36}
